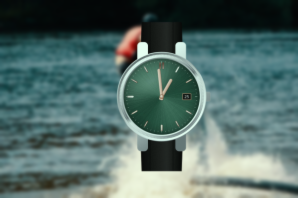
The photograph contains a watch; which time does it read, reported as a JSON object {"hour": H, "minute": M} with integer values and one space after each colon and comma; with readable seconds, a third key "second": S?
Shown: {"hour": 12, "minute": 59}
